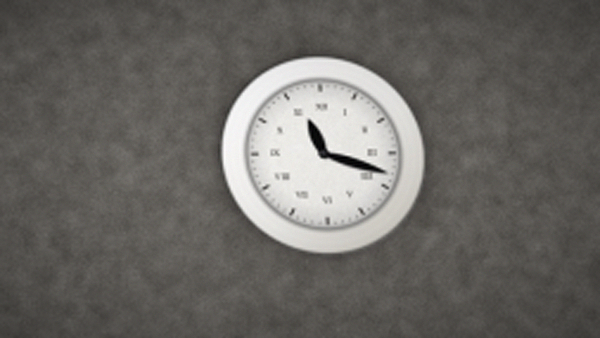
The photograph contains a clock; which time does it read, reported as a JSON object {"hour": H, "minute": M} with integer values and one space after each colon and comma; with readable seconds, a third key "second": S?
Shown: {"hour": 11, "minute": 18}
